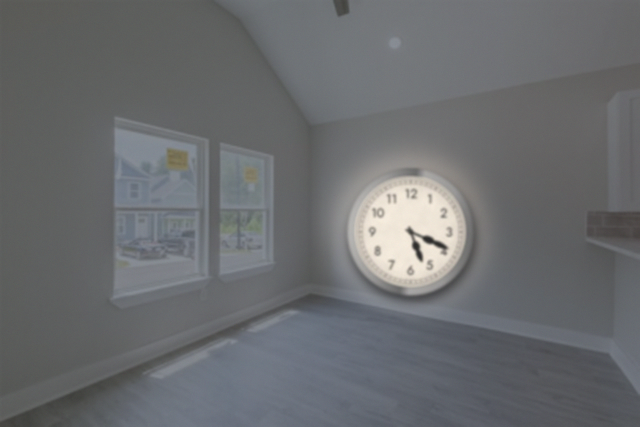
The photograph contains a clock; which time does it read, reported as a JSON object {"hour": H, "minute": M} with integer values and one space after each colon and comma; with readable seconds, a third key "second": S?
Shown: {"hour": 5, "minute": 19}
